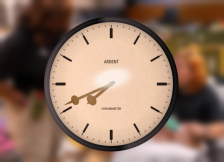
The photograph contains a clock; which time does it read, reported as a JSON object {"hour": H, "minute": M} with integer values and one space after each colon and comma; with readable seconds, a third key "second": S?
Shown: {"hour": 7, "minute": 41}
